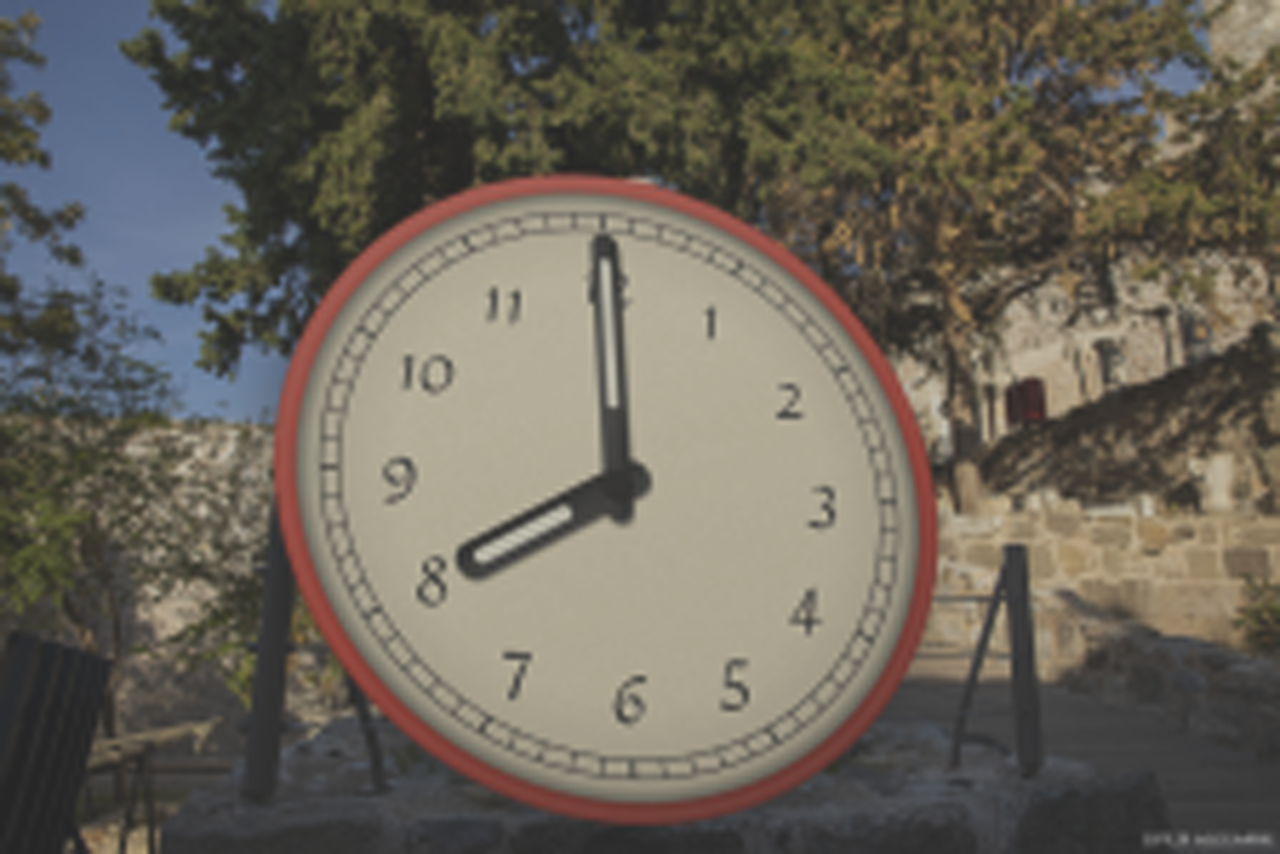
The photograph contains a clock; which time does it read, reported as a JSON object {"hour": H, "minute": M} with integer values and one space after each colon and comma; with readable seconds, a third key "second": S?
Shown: {"hour": 8, "minute": 0}
